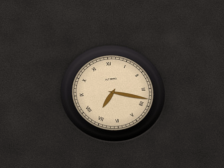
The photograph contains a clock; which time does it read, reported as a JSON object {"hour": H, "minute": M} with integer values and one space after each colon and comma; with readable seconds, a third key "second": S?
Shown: {"hour": 7, "minute": 18}
